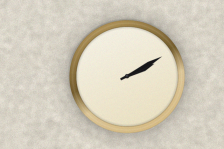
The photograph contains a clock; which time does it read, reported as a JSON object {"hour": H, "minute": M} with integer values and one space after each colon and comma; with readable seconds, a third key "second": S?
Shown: {"hour": 2, "minute": 10}
